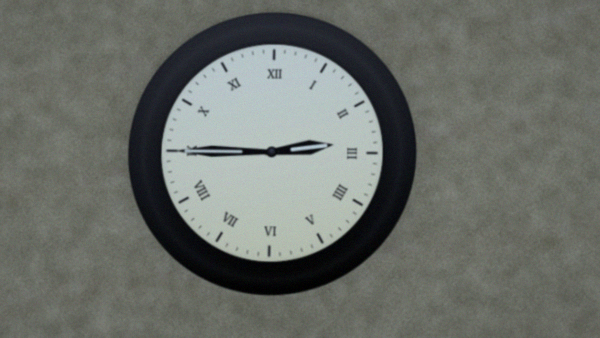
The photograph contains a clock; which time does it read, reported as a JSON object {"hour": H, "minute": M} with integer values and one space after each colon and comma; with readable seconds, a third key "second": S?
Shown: {"hour": 2, "minute": 45}
